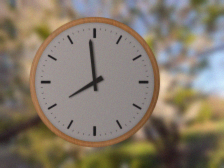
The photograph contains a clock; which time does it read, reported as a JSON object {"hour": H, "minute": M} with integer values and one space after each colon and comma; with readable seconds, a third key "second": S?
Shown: {"hour": 7, "minute": 59}
